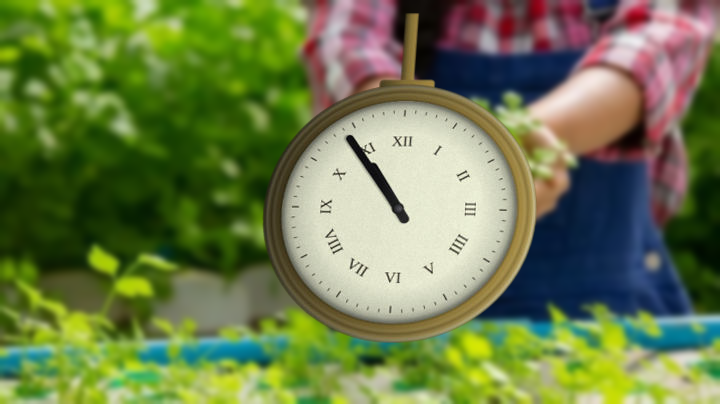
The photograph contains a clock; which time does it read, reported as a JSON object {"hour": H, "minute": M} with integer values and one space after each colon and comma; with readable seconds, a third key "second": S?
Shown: {"hour": 10, "minute": 54}
